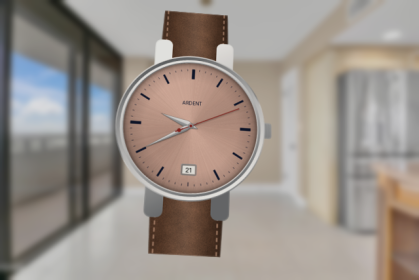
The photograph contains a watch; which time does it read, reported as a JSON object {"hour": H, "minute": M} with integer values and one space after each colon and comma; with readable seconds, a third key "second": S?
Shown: {"hour": 9, "minute": 40, "second": 11}
